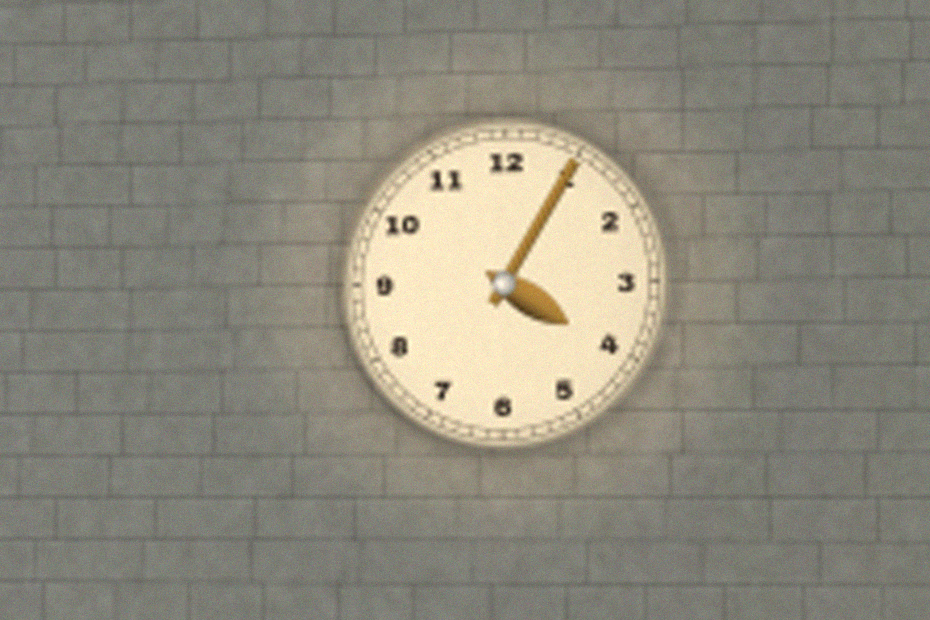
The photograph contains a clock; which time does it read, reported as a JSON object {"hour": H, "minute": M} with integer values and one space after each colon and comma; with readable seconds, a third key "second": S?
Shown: {"hour": 4, "minute": 5}
